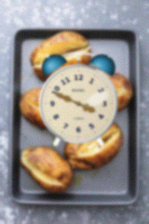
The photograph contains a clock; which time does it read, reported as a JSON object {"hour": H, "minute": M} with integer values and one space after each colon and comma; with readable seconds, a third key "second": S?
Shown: {"hour": 3, "minute": 49}
